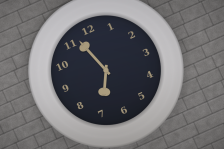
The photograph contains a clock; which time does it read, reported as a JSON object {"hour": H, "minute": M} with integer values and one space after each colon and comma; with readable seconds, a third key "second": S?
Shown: {"hour": 6, "minute": 57}
